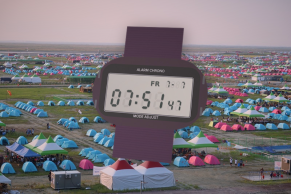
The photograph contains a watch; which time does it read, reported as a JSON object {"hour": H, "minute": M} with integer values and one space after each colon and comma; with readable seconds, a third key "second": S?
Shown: {"hour": 7, "minute": 51, "second": 47}
